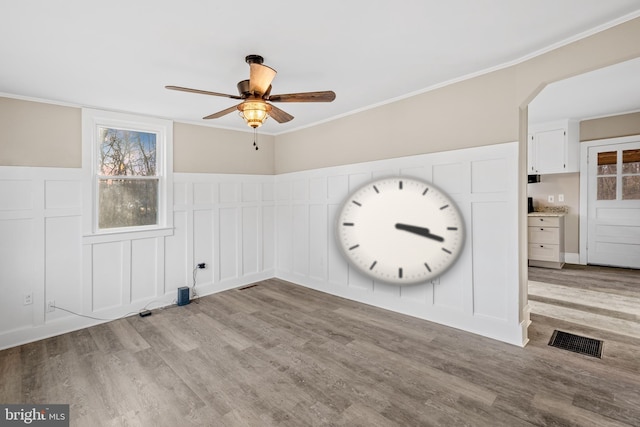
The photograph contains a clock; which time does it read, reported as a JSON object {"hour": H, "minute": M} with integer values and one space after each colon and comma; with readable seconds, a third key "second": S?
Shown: {"hour": 3, "minute": 18}
